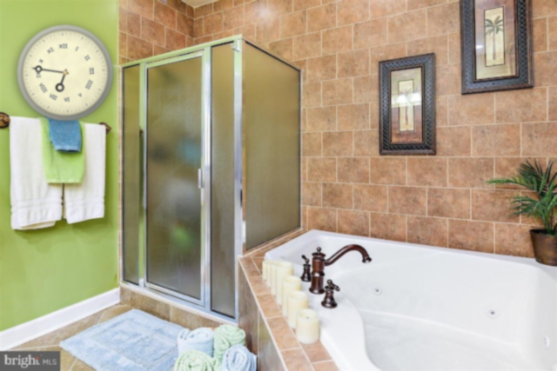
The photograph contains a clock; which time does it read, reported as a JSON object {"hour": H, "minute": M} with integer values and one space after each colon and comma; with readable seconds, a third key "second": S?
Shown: {"hour": 6, "minute": 47}
